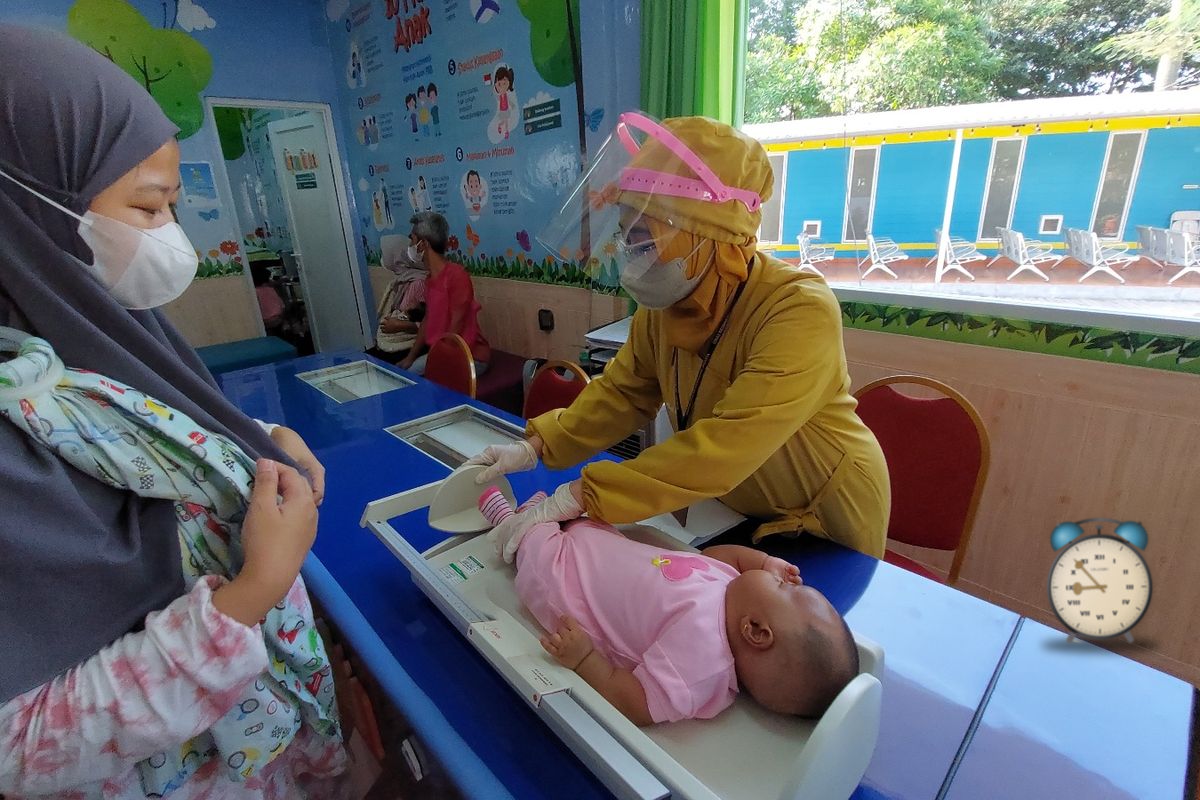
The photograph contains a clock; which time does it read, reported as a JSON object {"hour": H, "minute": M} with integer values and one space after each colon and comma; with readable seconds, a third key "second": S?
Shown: {"hour": 8, "minute": 53}
